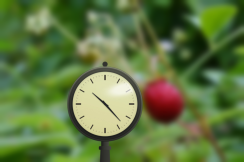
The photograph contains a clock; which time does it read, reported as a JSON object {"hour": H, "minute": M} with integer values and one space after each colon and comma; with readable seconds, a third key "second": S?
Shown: {"hour": 10, "minute": 23}
